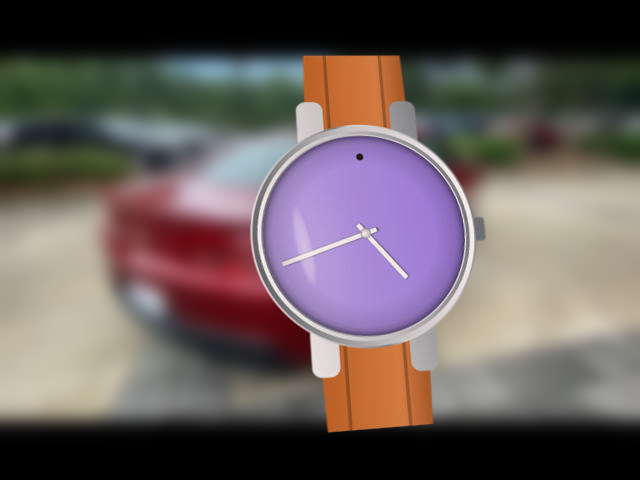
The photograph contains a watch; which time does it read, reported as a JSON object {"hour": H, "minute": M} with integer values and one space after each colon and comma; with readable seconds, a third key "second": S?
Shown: {"hour": 4, "minute": 42}
